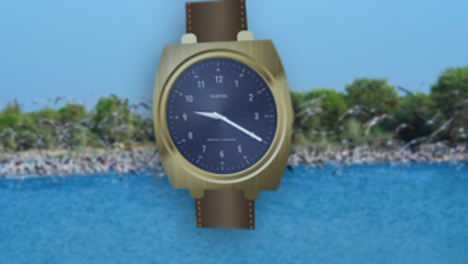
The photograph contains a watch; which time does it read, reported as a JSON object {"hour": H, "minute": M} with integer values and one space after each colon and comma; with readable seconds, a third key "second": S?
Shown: {"hour": 9, "minute": 20}
